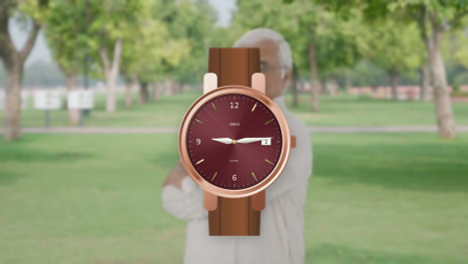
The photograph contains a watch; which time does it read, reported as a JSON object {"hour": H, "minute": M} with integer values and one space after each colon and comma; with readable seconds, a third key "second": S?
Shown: {"hour": 9, "minute": 14}
